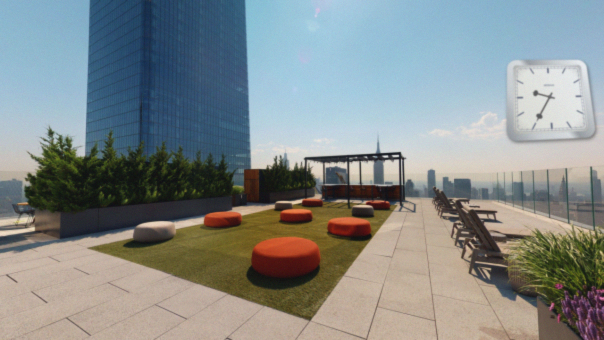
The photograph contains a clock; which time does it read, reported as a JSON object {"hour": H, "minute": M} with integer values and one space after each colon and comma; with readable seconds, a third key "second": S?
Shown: {"hour": 9, "minute": 35}
